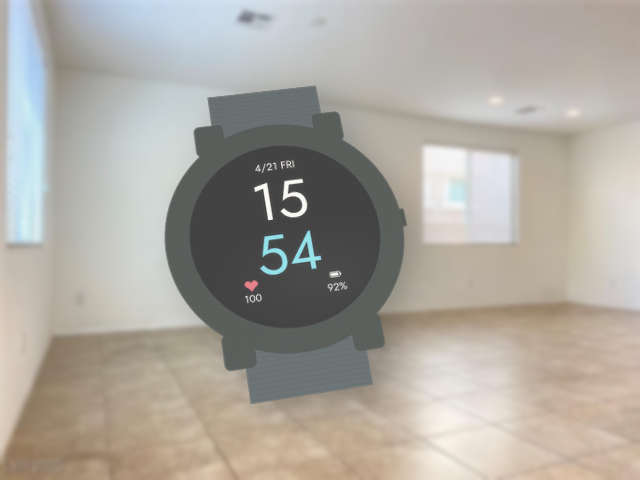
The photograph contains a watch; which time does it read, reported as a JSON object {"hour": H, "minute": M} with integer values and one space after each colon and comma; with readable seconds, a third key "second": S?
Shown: {"hour": 15, "minute": 54}
